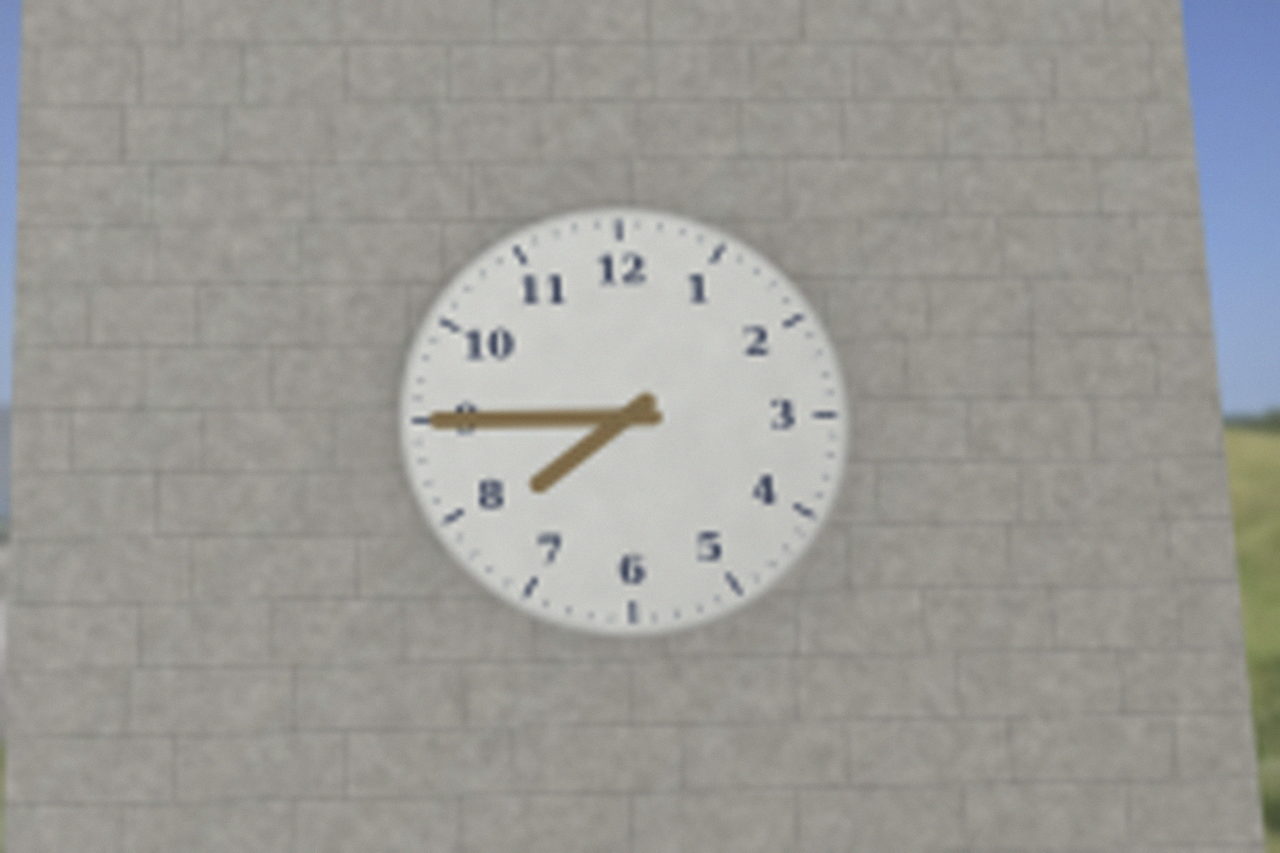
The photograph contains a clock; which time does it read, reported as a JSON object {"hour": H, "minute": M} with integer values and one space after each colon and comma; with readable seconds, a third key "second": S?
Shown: {"hour": 7, "minute": 45}
